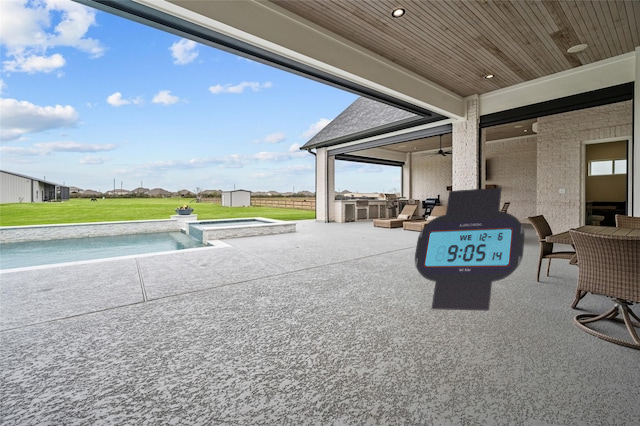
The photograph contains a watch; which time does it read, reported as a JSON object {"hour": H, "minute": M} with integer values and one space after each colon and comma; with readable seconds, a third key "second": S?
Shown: {"hour": 9, "minute": 5, "second": 14}
